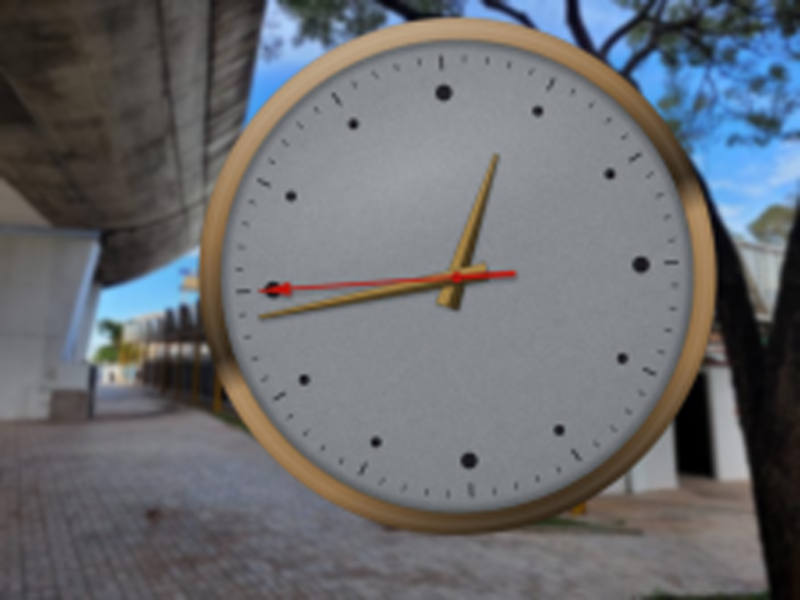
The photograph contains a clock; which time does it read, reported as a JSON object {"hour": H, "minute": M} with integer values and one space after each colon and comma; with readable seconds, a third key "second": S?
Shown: {"hour": 12, "minute": 43, "second": 45}
